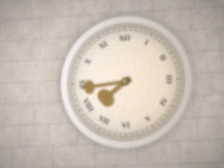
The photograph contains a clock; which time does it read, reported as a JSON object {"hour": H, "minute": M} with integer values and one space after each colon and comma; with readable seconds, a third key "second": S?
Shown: {"hour": 7, "minute": 44}
